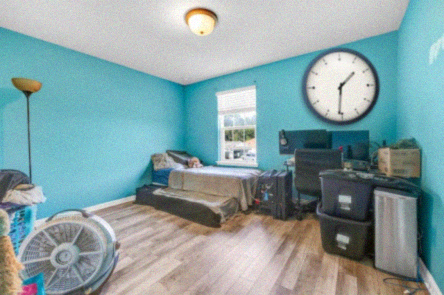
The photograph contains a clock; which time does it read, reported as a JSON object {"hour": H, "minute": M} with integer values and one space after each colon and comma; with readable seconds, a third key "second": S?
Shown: {"hour": 1, "minute": 31}
